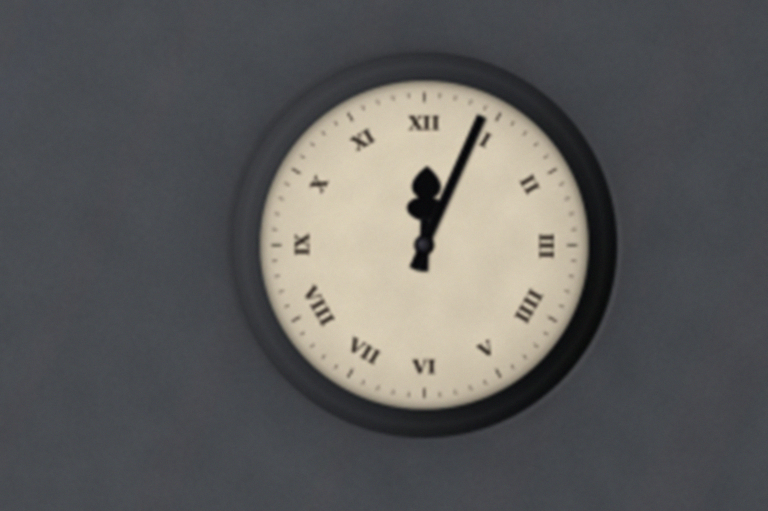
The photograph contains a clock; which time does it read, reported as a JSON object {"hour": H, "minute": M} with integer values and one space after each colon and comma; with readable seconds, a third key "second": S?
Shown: {"hour": 12, "minute": 4}
